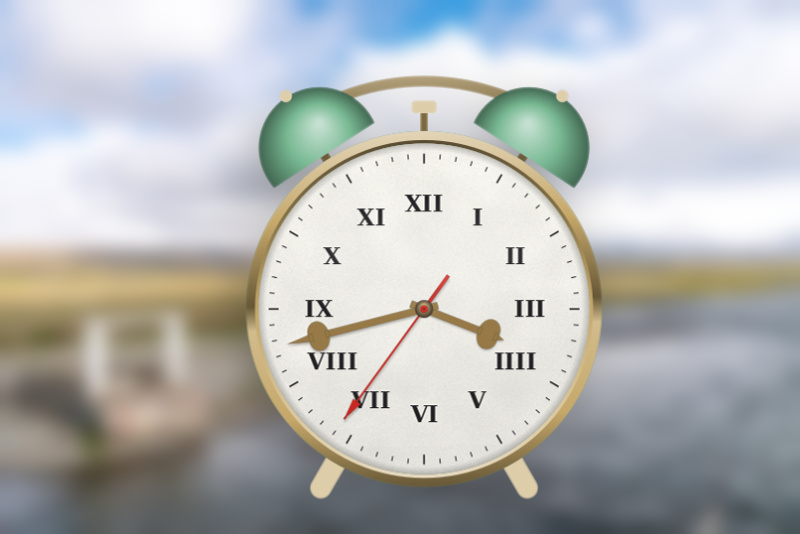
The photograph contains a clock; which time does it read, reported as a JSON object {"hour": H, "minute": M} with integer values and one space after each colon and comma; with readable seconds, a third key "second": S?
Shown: {"hour": 3, "minute": 42, "second": 36}
